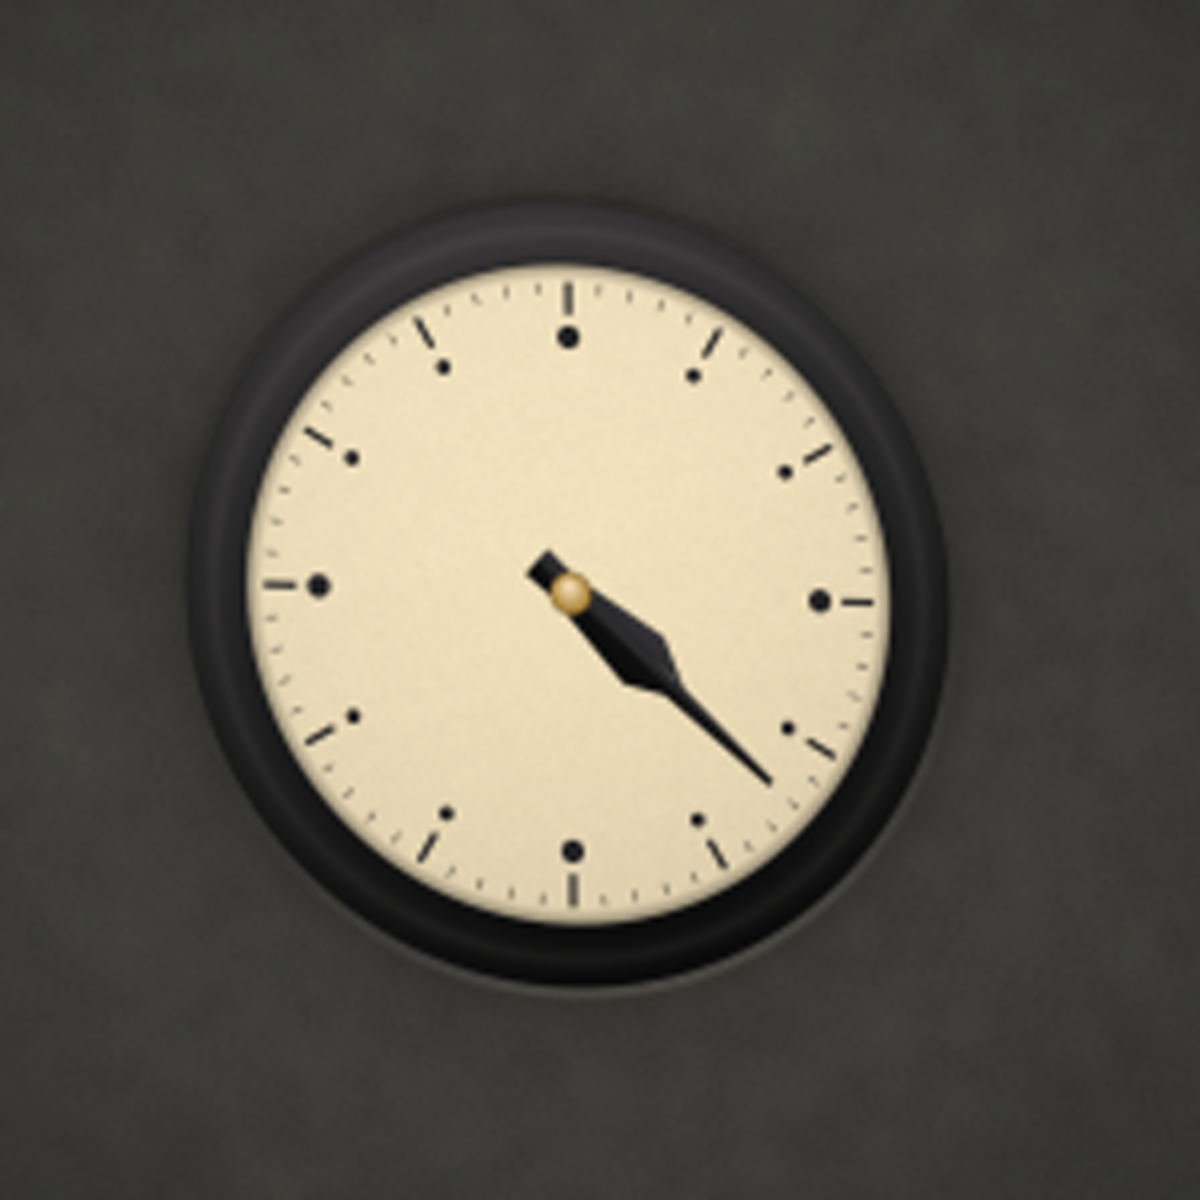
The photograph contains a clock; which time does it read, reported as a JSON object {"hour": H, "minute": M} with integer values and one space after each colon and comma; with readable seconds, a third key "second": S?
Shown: {"hour": 4, "minute": 22}
